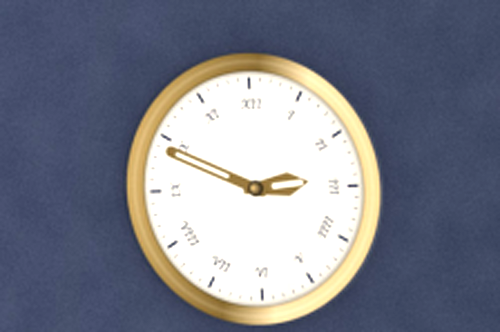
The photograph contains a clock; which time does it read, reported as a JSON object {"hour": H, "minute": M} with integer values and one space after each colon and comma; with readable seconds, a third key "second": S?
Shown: {"hour": 2, "minute": 49}
